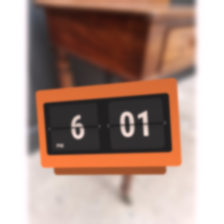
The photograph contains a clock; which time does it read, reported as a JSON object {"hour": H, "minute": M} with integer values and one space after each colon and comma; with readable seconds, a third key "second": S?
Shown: {"hour": 6, "minute": 1}
